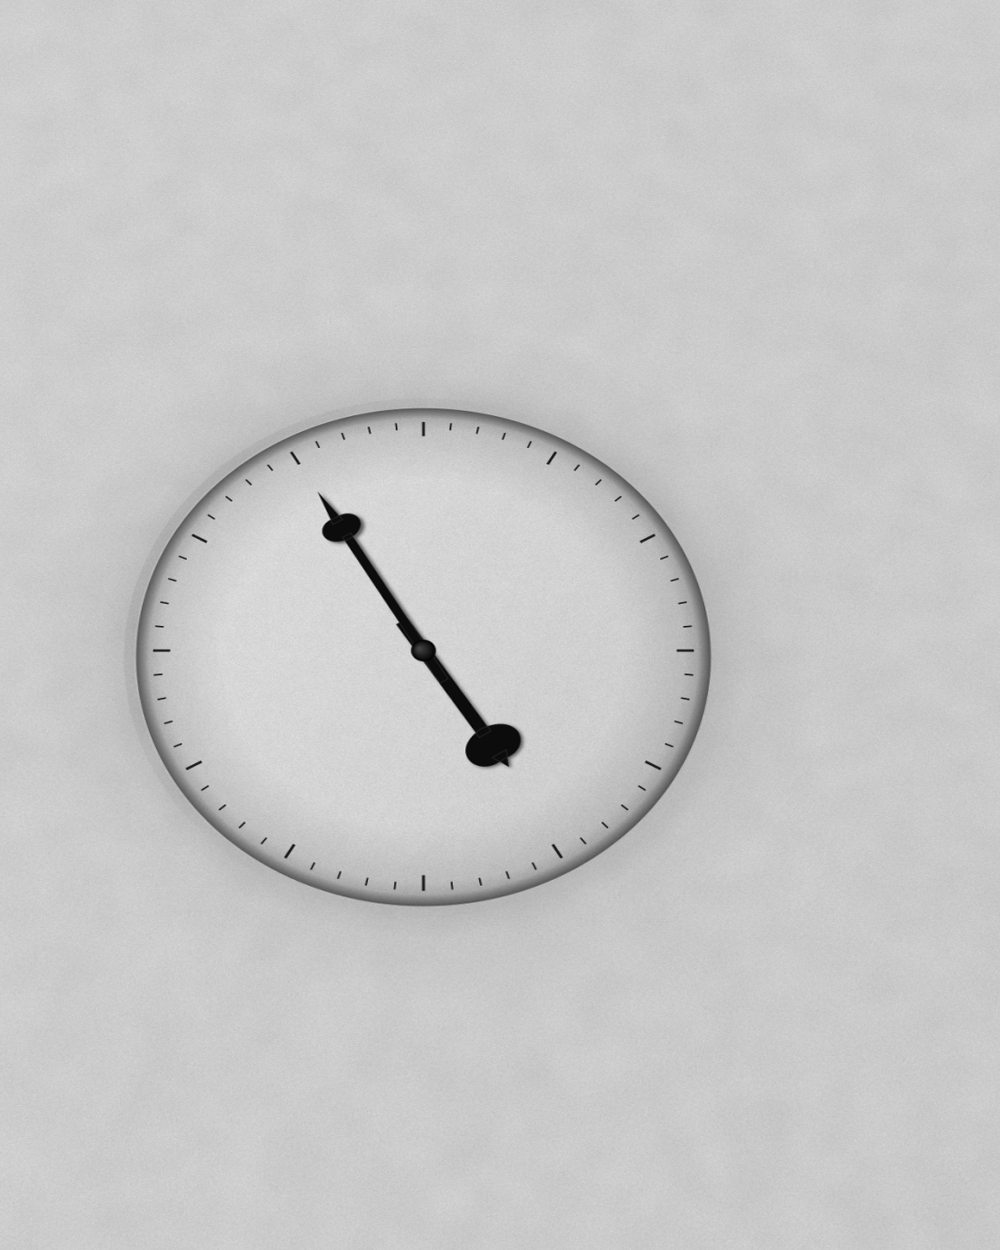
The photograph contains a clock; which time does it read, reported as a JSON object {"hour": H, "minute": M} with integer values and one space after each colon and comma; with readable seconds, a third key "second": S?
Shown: {"hour": 4, "minute": 55}
